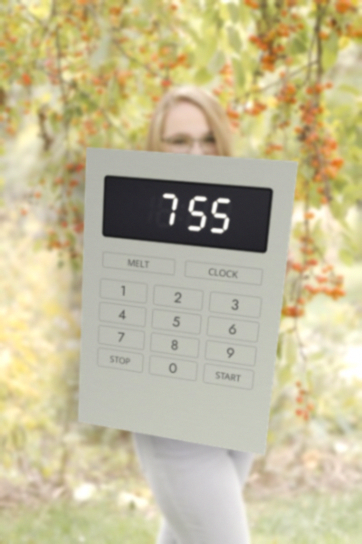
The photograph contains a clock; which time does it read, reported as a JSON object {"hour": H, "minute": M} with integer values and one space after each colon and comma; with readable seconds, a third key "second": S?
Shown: {"hour": 7, "minute": 55}
